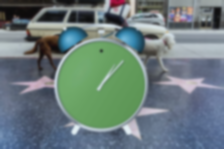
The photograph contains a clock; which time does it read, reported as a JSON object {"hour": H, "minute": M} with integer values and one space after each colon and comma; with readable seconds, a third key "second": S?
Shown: {"hour": 1, "minute": 7}
